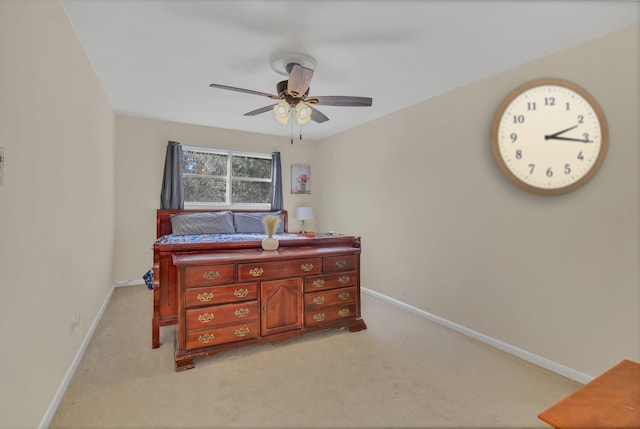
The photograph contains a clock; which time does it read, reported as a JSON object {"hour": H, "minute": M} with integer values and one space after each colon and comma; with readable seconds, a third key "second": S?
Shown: {"hour": 2, "minute": 16}
